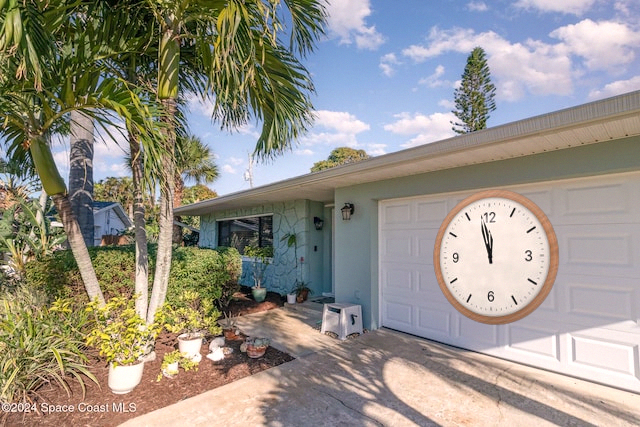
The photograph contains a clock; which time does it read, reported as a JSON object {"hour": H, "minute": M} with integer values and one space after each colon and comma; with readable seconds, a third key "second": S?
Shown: {"hour": 11, "minute": 58}
